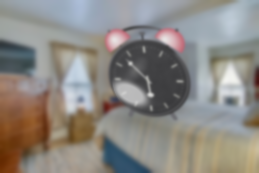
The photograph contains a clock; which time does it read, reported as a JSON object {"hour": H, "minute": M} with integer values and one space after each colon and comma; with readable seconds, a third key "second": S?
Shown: {"hour": 5, "minute": 53}
